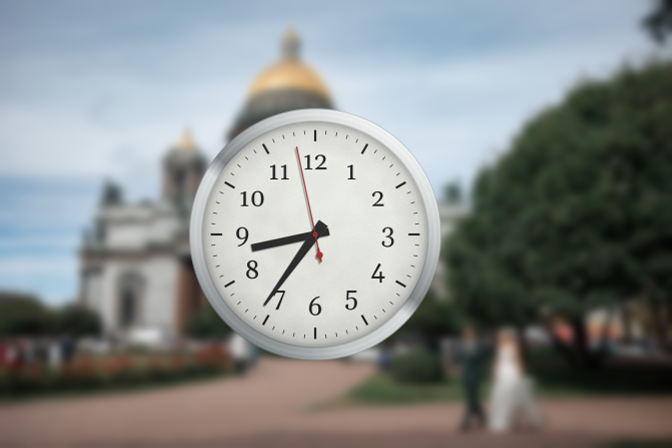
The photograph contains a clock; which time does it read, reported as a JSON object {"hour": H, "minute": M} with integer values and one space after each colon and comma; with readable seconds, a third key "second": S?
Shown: {"hour": 8, "minute": 35, "second": 58}
